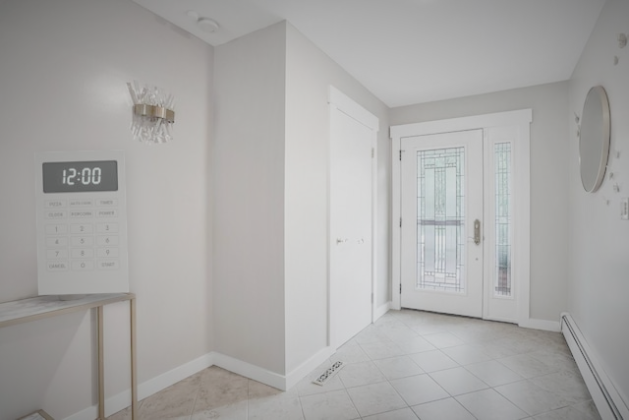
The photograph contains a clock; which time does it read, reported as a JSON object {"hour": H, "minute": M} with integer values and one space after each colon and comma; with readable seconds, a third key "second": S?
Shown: {"hour": 12, "minute": 0}
